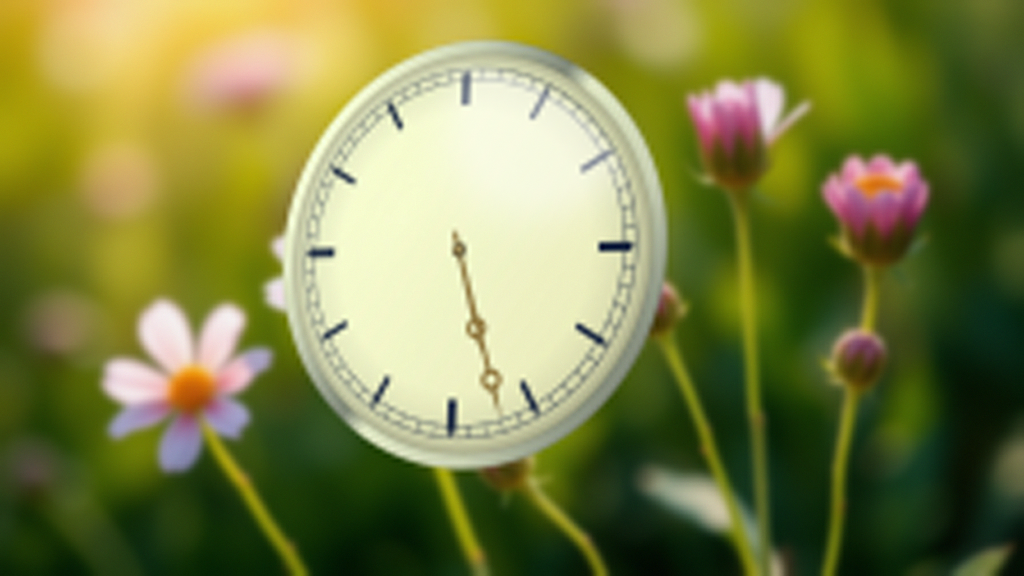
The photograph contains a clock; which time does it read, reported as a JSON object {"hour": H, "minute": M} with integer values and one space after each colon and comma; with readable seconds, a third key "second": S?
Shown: {"hour": 5, "minute": 27}
